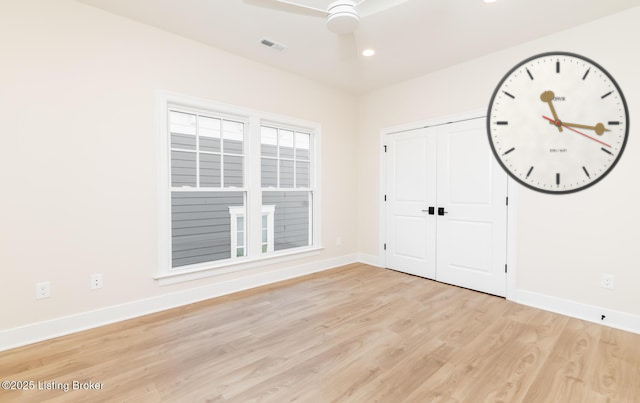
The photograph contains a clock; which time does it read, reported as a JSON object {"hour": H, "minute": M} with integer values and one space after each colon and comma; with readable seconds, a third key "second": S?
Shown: {"hour": 11, "minute": 16, "second": 19}
